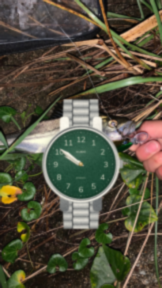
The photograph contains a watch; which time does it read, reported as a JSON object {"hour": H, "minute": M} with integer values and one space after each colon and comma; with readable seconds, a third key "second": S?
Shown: {"hour": 9, "minute": 51}
